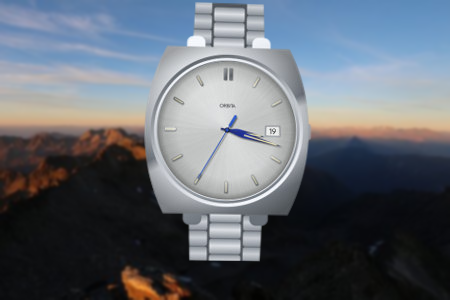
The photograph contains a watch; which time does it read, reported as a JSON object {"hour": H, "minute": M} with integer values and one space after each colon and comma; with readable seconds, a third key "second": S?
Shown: {"hour": 3, "minute": 17, "second": 35}
